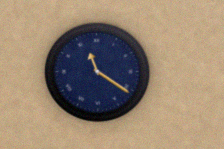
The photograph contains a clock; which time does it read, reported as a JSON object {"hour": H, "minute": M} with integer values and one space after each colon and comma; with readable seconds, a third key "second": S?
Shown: {"hour": 11, "minute": 21}
